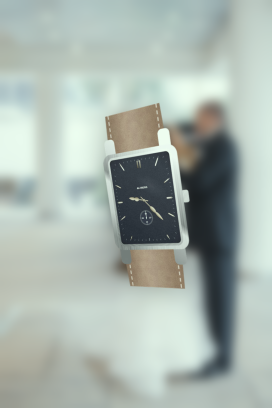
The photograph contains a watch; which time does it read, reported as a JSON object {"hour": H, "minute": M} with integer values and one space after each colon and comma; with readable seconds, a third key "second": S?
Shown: {"hour": 9, "minute": 23}
